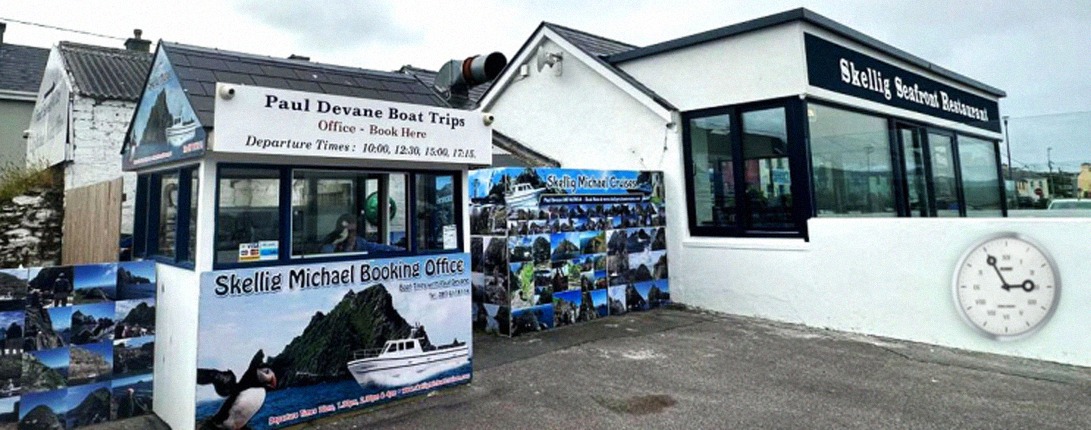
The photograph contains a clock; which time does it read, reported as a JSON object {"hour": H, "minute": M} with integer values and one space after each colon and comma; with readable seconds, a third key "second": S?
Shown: {"hour": 2, "minute": 55}
